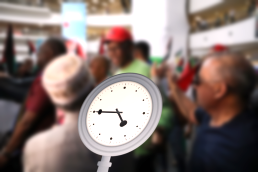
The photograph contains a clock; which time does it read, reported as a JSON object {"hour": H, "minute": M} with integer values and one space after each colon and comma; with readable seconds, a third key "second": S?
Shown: {"hour": 4, "minute": 45}
